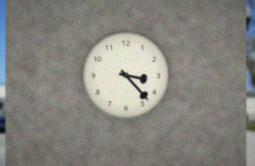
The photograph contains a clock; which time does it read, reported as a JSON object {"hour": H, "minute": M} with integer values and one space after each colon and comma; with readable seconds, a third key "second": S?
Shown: {"hour": 3, "minute": 23}
